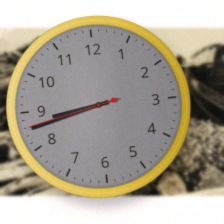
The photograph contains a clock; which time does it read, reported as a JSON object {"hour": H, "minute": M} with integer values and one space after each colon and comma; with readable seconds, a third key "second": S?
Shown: {"hour": 8, "minute": 42, "second": 43}
